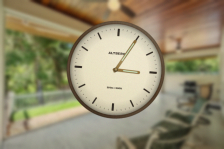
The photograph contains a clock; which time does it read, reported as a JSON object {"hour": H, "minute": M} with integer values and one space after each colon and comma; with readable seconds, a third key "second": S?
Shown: {"hour": 3, "minute": 5}
